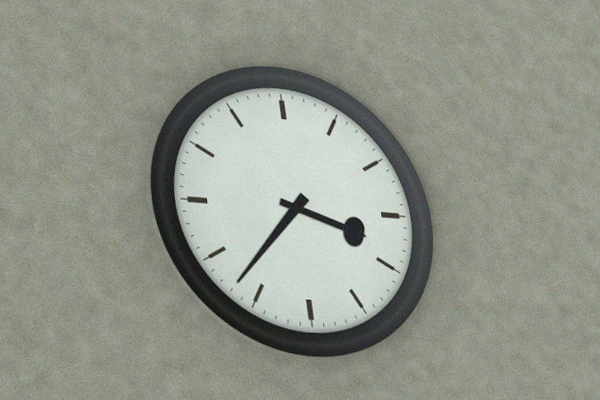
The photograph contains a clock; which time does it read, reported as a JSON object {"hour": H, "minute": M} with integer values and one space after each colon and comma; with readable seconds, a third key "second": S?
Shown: {"hour": 3, "minute": 37}
